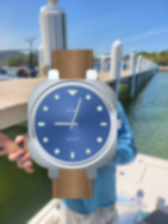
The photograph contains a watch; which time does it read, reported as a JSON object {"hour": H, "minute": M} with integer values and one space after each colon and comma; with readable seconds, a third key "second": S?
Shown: {"hour": 9, "minute": 3}
